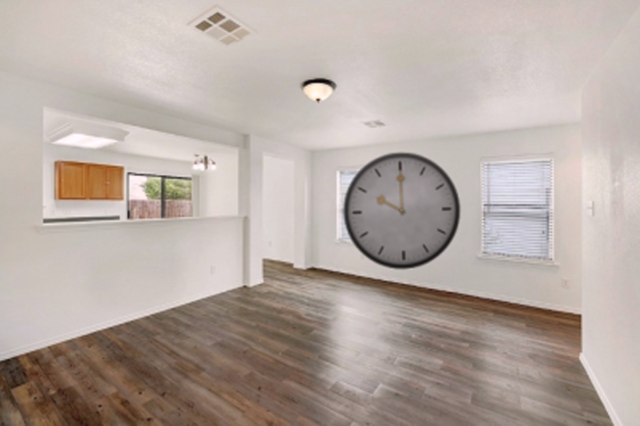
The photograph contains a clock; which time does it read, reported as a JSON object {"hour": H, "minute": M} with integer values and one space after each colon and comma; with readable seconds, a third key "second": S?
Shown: {"hour": 10, "minute": 0}
